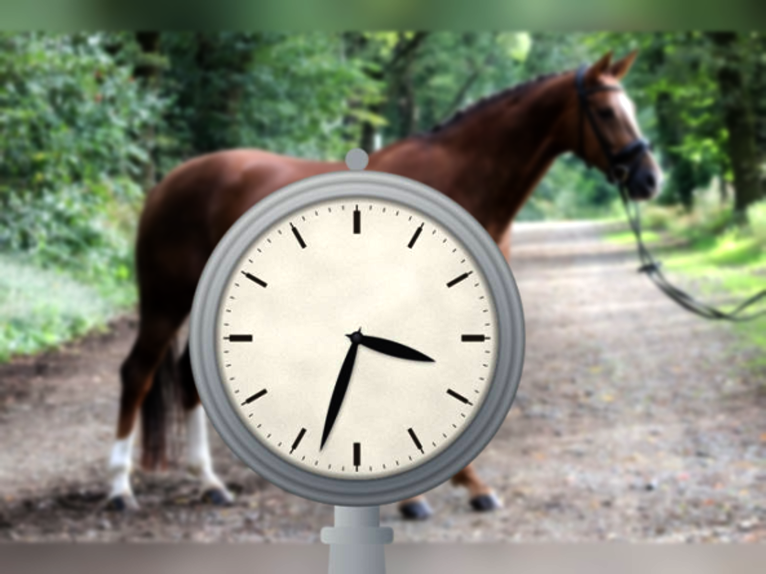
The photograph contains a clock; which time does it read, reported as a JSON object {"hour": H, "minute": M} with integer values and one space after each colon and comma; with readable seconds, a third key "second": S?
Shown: {"hour": 3, "minute": 33}
